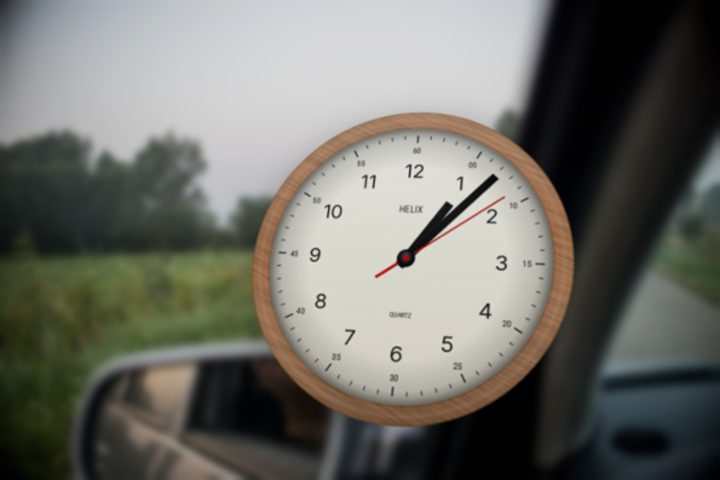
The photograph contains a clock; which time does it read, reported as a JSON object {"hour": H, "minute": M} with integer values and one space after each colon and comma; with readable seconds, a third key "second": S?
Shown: {"hour": 1, "minute": 7, "second": 9}
